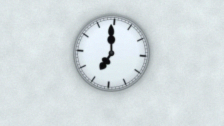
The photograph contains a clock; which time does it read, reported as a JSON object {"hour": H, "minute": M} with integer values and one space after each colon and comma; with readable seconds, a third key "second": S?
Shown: {"hour": 6, "minute": 59}
